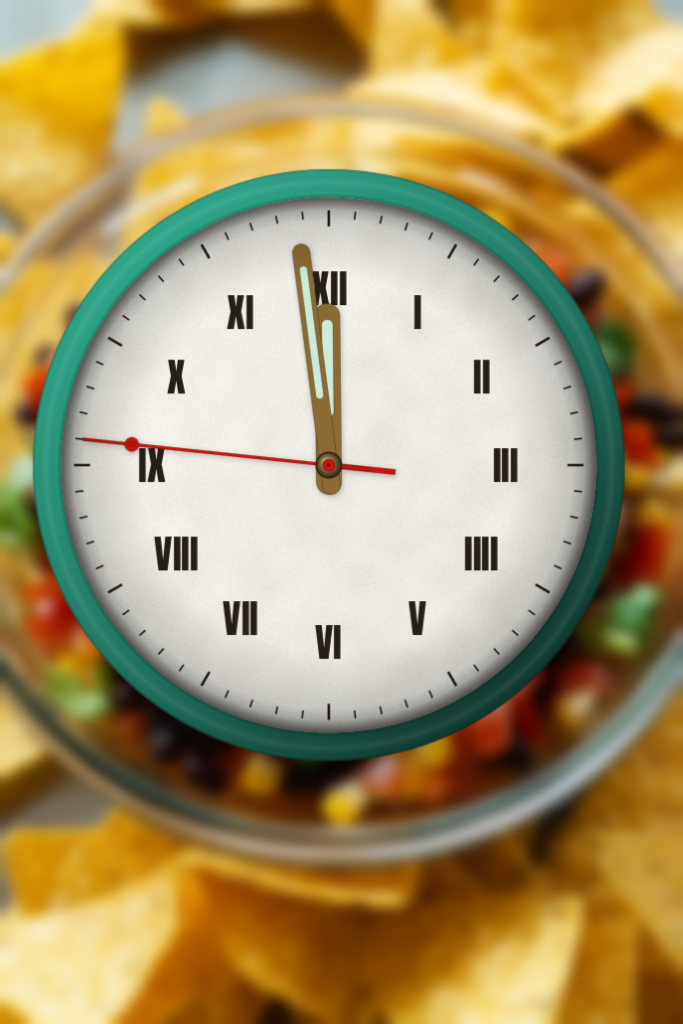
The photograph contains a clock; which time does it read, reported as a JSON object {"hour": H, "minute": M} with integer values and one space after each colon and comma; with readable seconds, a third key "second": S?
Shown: {"hour": 11, "minute": 58, "second": 46}
